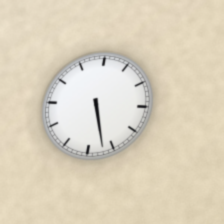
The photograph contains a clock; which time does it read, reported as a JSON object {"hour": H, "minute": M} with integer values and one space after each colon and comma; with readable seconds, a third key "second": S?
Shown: {"hour": 5, "minute": 27}
